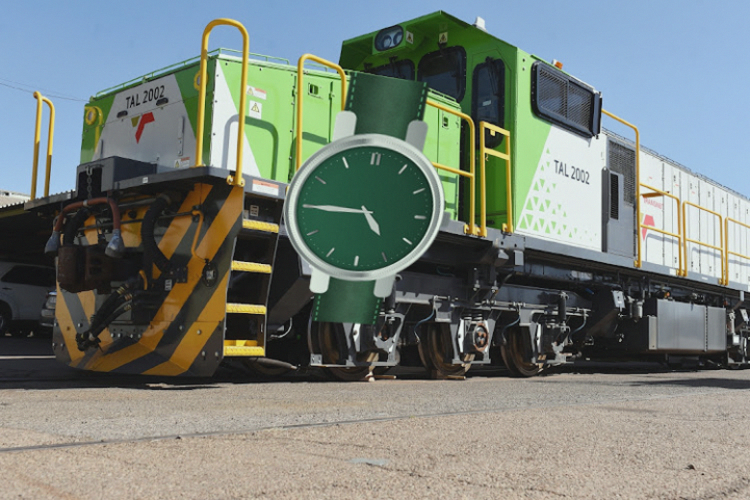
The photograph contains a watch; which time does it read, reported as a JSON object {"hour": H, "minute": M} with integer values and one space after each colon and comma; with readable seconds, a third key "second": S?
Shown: {"hour": 4, "minute": 45}
